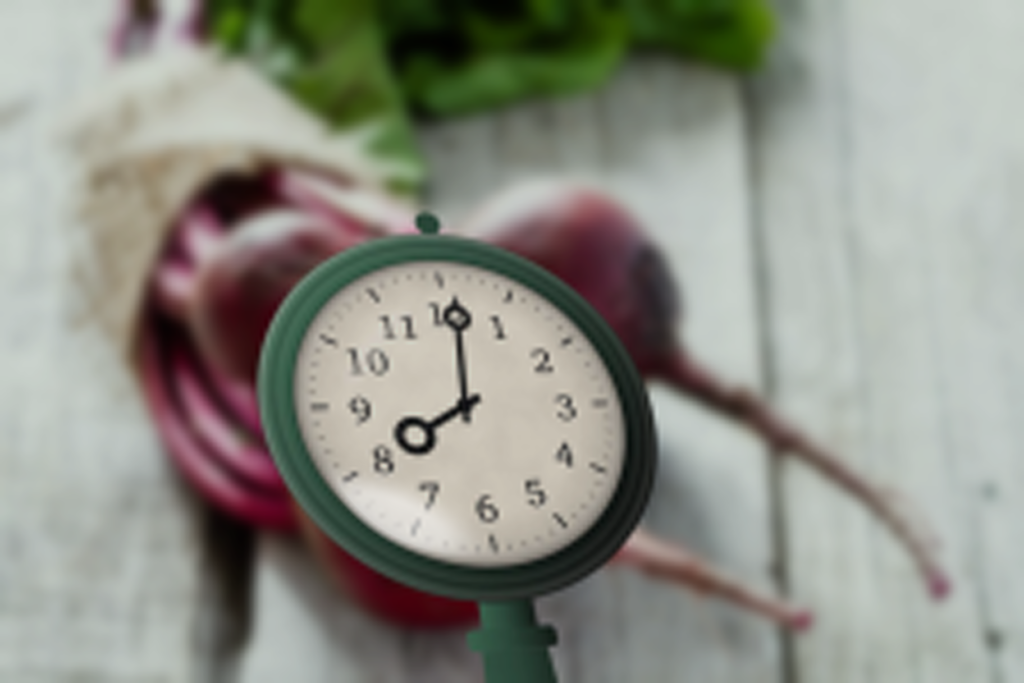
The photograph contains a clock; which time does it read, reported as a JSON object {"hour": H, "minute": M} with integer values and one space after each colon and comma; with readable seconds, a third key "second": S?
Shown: {"hour": 8, "minute": 1}
